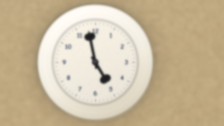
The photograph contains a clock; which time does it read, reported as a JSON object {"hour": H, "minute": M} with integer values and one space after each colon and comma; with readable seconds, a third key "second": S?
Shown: {"hour": 4, "minute": 58}
